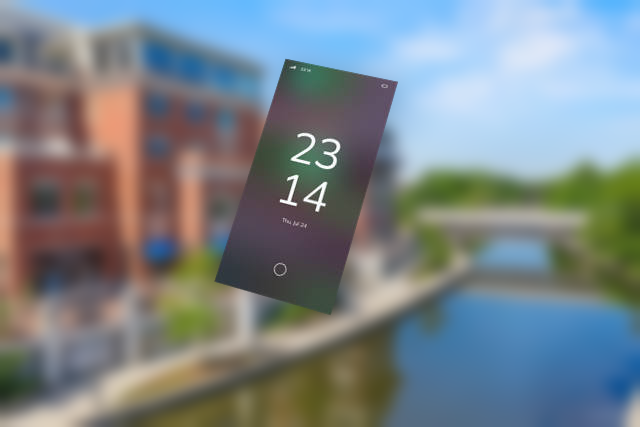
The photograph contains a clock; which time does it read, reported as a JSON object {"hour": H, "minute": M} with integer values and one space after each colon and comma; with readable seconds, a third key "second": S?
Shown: {"hour": 23, "minute": 14}
